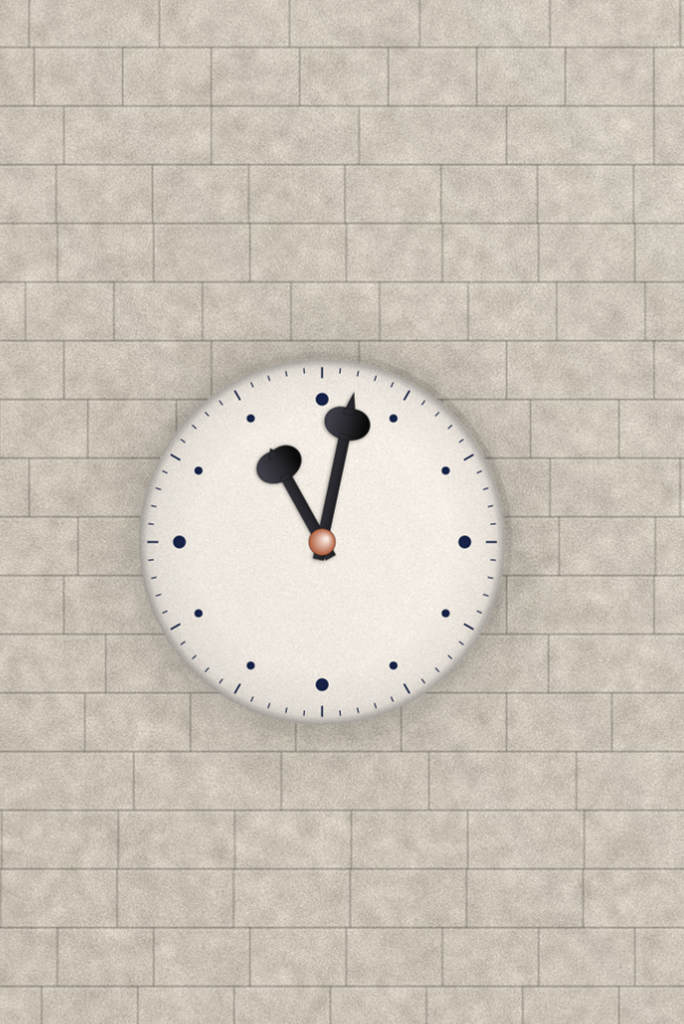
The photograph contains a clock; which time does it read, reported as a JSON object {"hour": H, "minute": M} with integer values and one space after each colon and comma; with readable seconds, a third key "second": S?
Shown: {"hour": 11, "minute": 2}
